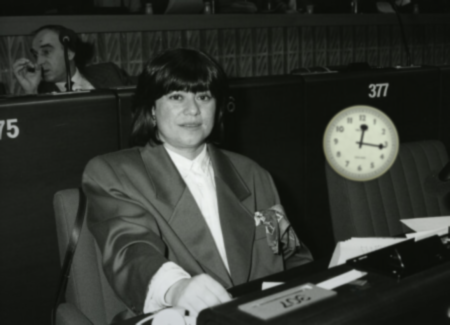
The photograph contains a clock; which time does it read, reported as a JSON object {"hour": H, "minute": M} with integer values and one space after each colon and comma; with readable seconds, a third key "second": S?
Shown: {"hour": 12, "minute": 16}
